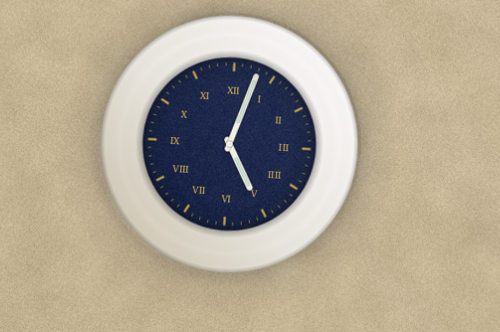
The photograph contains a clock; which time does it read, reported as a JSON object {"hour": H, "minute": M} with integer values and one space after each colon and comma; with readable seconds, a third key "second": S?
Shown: {"hour": 5, "minute": 3}
